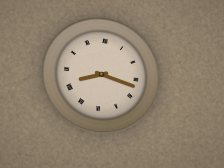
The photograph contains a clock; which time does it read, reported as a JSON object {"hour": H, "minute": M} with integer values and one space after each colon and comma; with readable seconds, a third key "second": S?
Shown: {"hour": 8, "minute": 17}
